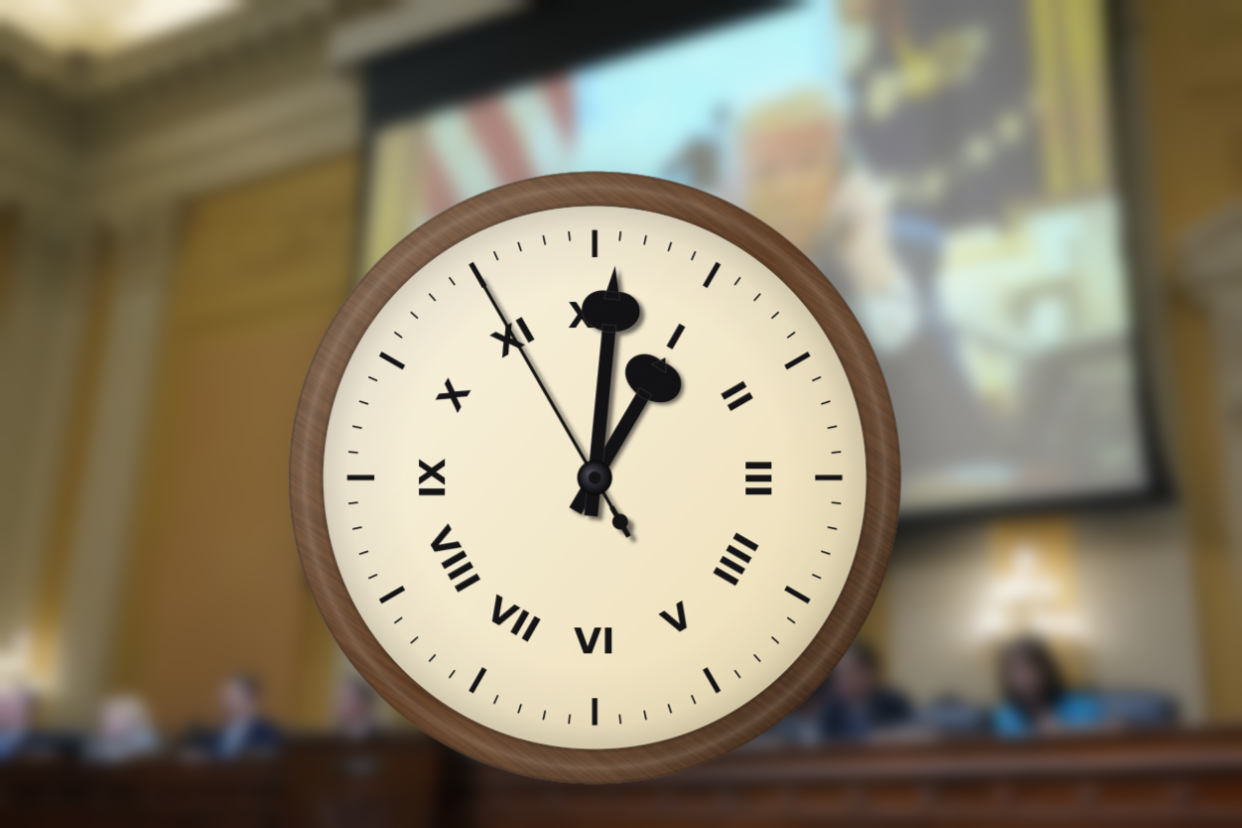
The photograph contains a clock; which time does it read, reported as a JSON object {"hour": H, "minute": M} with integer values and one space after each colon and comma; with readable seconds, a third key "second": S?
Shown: {"hour": 1, "minute": 0, "second": 55}
